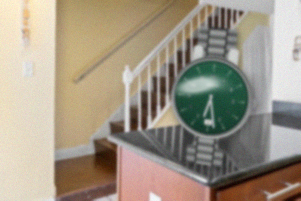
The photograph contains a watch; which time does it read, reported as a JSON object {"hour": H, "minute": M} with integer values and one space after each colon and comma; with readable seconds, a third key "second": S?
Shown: {"hour": 6, "minute": 28}
